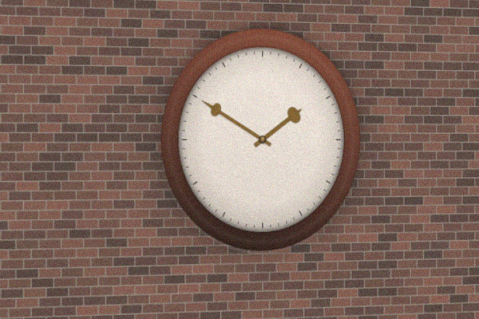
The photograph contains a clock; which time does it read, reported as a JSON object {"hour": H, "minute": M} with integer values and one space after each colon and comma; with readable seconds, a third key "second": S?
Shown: {"hour": 1, "minute": 50}
